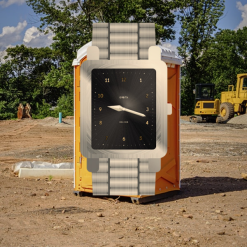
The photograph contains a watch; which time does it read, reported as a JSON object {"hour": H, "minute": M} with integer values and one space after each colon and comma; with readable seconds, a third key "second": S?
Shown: {"hour": 9, "minute": 18}
